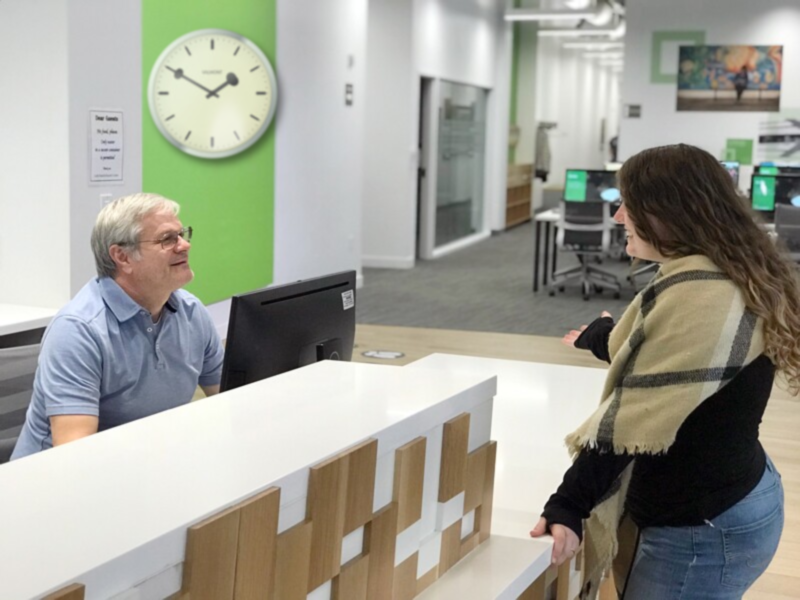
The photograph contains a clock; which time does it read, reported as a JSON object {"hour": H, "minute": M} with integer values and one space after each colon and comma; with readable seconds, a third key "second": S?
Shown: {"hour": 1, "minute": 50}
